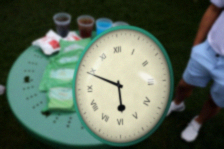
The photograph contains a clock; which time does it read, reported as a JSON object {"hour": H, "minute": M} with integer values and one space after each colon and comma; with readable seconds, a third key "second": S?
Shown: {"hour": 5, "minute": 49}
